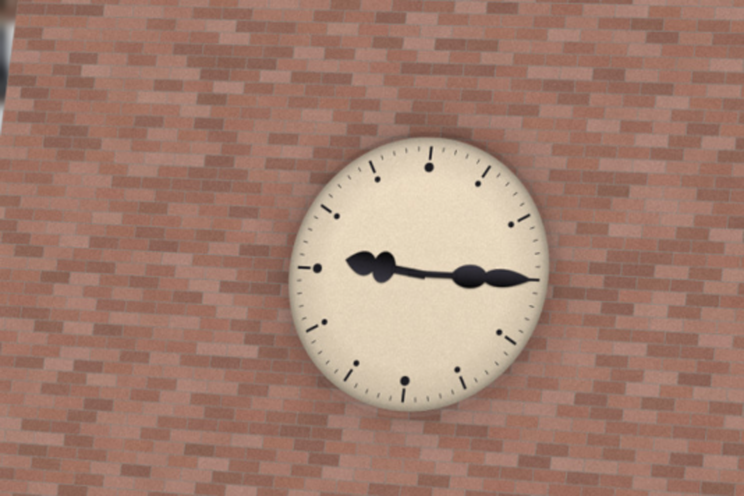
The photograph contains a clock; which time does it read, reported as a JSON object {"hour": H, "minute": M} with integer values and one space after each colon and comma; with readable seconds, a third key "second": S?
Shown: {"hour": 9, "minute": 15}
